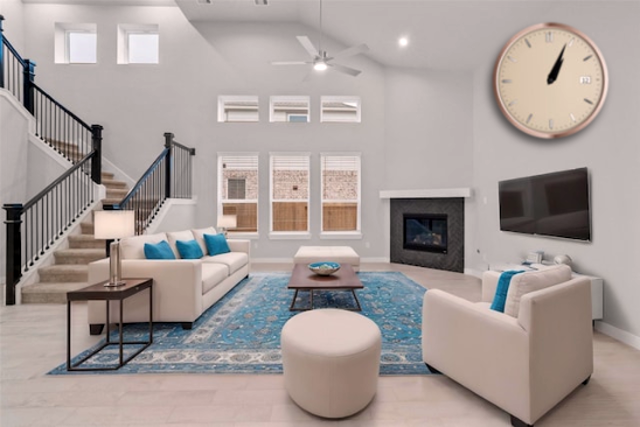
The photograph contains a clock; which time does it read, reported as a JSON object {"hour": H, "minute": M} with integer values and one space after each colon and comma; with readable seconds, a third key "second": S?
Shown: {"hour": 1, "minute": 4}
